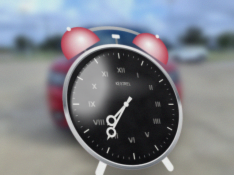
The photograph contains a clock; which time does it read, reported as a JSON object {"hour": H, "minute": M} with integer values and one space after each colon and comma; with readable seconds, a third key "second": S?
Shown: {"hour": 7, "minute": 36}
